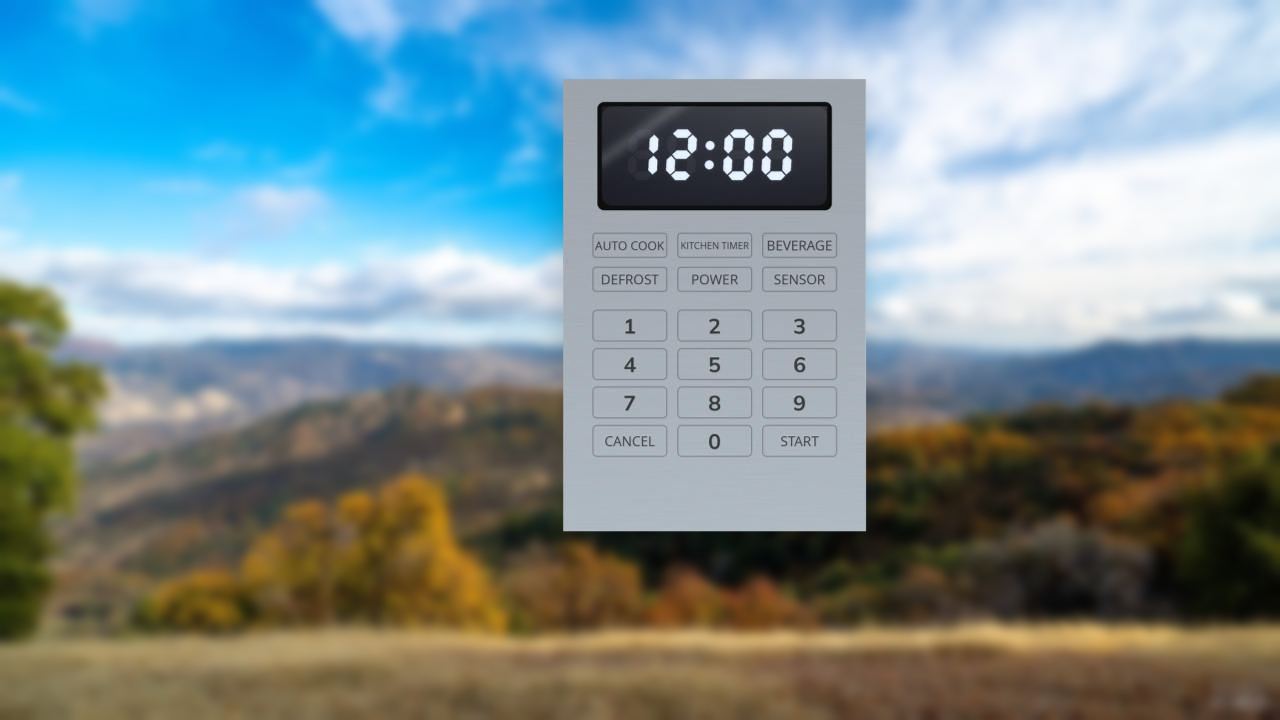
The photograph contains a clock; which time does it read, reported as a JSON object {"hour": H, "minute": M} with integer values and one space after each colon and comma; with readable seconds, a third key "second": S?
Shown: {"hour": 12, "minute": 0}
